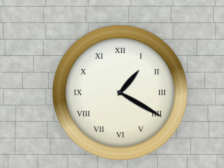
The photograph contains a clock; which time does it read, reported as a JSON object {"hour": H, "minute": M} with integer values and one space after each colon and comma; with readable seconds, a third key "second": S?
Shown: {"hour": 1, "minute": 20}
